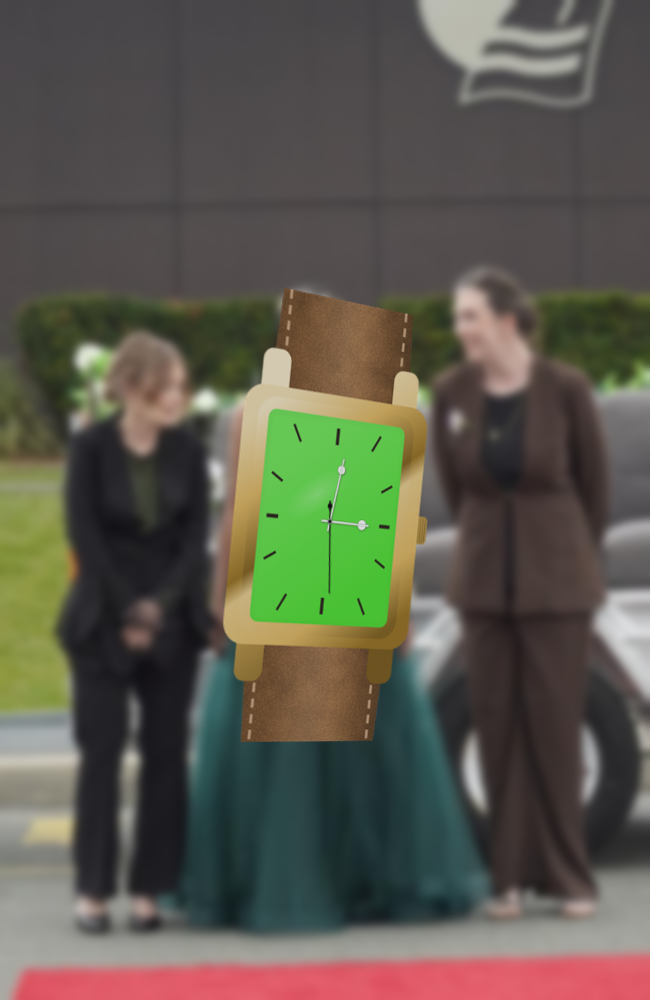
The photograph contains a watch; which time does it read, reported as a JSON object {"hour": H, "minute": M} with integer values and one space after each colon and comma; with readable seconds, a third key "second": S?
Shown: {"hour": 3, "minute": 1, "second": 29}
